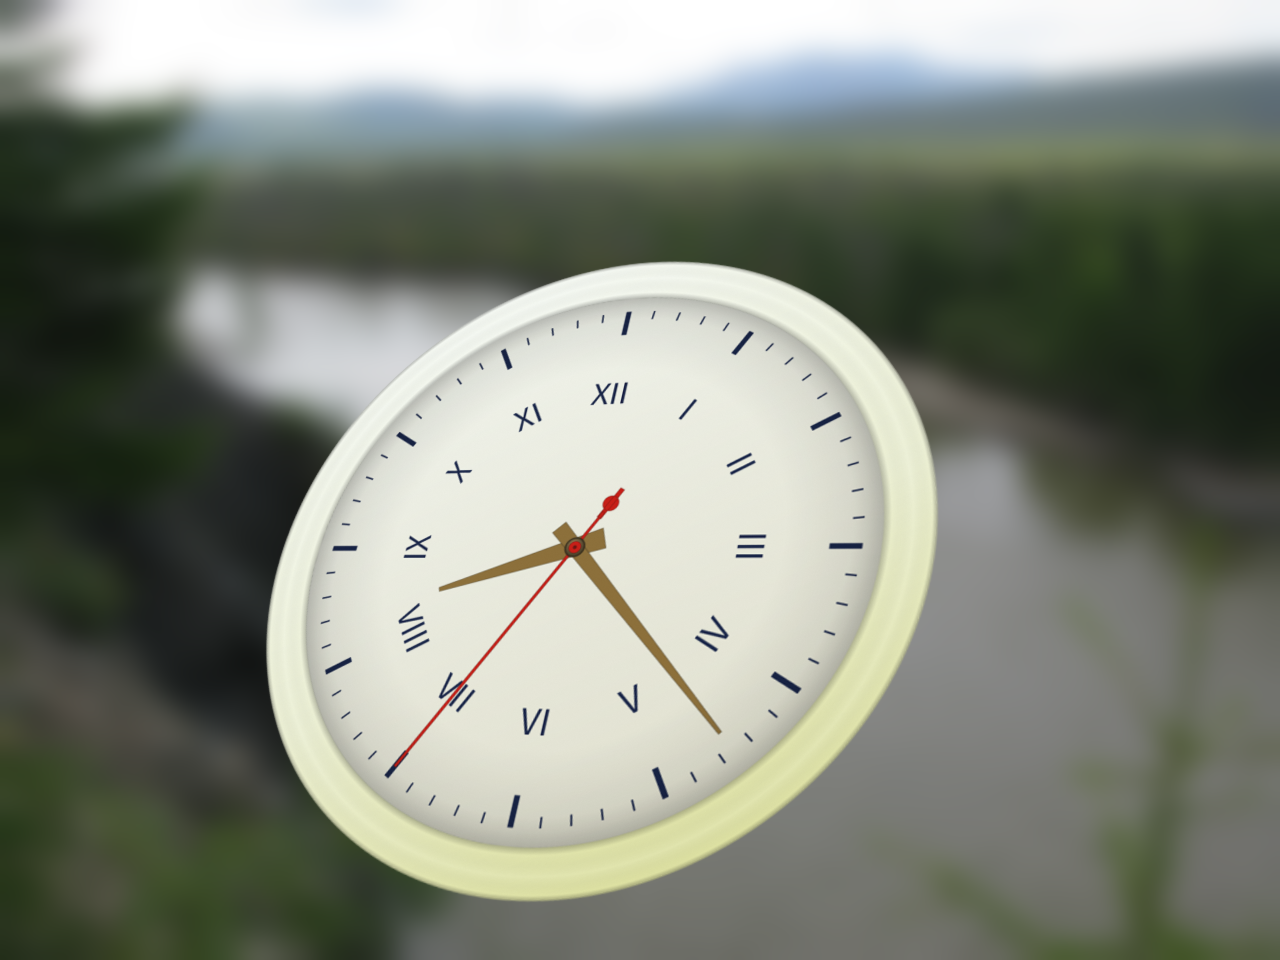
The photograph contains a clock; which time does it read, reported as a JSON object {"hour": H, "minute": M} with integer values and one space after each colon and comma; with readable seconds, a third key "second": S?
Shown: {"hour": 8, "minute": 22, "second": 35}
